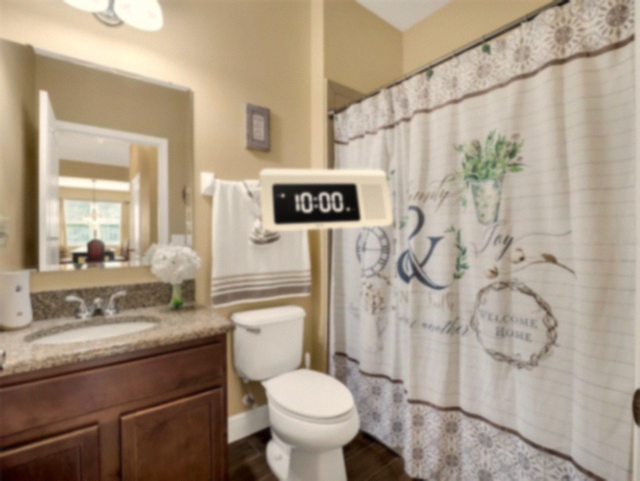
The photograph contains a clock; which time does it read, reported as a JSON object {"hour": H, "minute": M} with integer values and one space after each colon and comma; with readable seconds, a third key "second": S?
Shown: {"hour": 10, "minute": 0}
